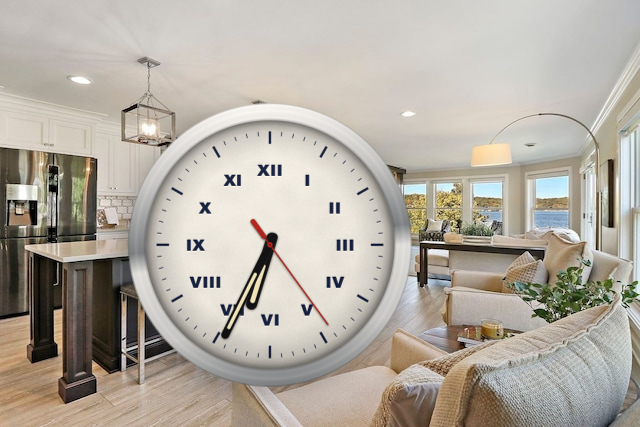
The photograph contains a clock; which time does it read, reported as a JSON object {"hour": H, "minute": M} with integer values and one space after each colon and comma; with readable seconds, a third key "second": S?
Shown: {"hour": 6, "minute": 34, "second": 24}
